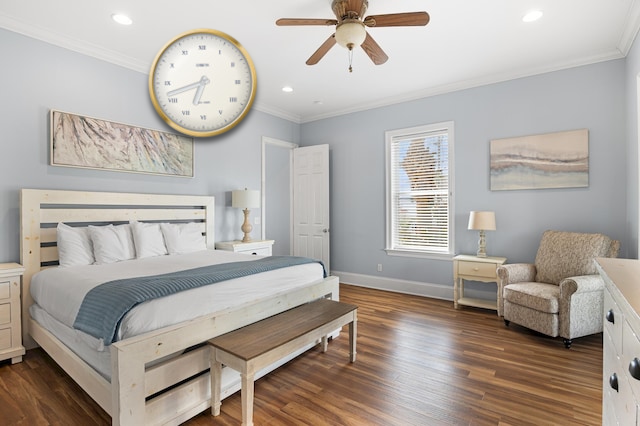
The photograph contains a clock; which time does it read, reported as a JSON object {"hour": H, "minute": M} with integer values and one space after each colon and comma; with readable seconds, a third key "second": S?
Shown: {"hour": 6, "minute": 42}
